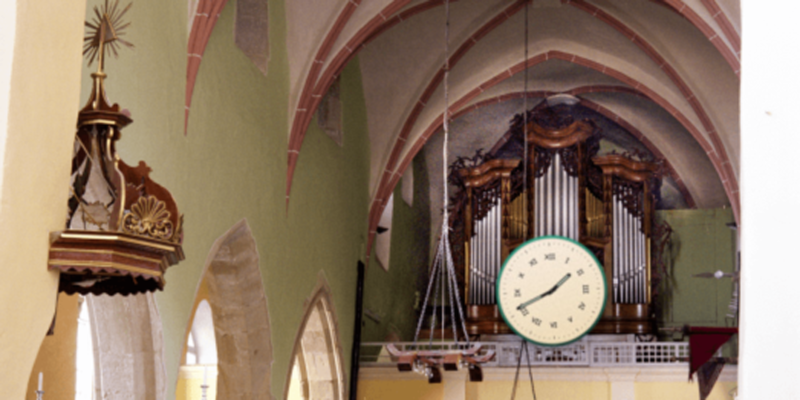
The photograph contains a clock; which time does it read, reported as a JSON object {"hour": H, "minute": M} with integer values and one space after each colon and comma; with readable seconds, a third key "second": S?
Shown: {"hour": 1, "minute": 41}
